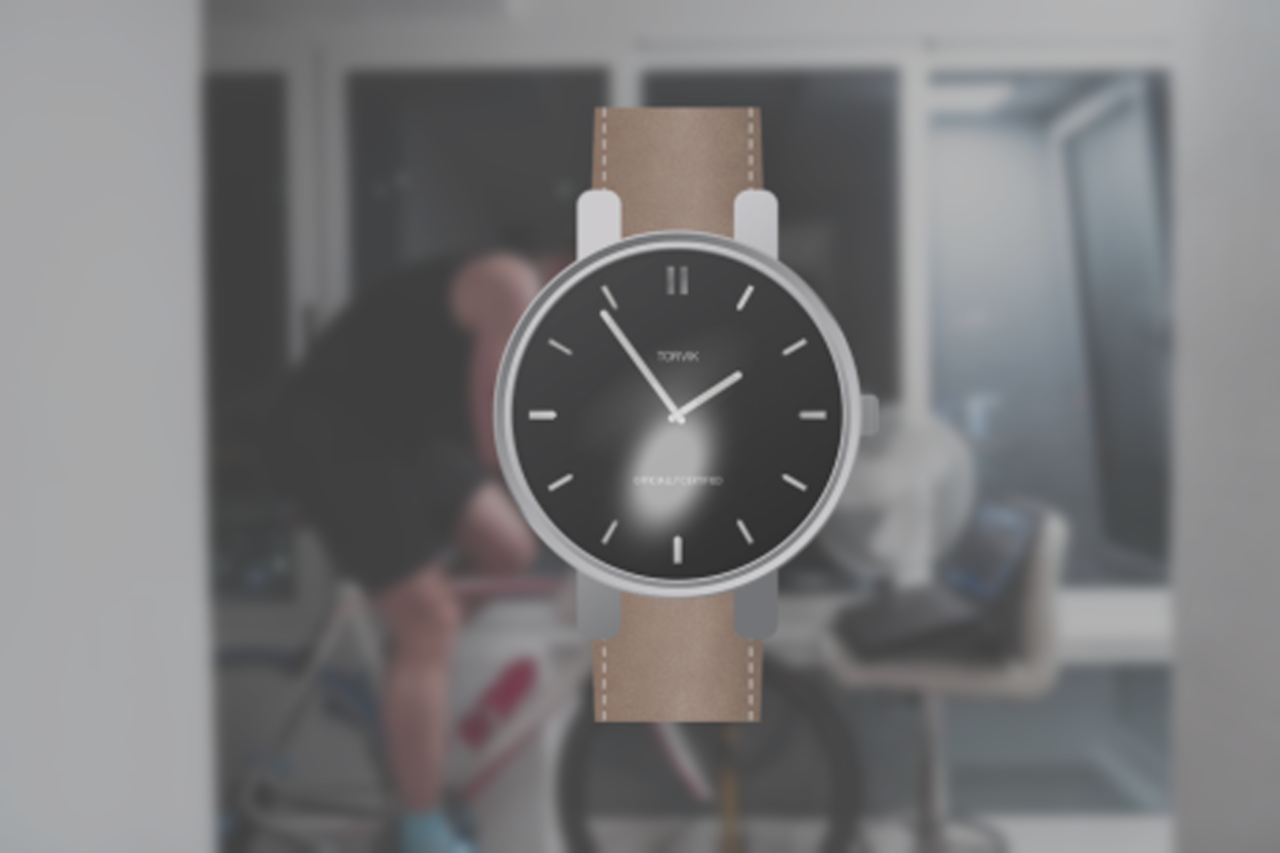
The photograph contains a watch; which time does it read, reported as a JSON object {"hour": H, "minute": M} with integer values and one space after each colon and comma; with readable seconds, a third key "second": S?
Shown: {"hour": 1, "minute": 54}
